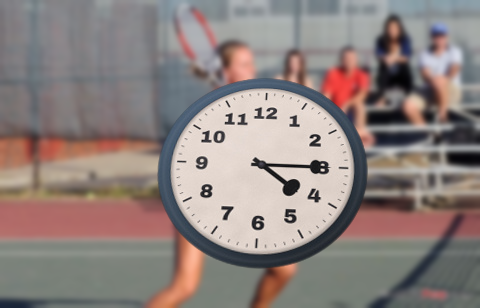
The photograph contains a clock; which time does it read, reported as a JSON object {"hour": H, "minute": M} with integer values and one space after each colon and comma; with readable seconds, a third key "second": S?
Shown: {"hour": 4, "minute": 15}
